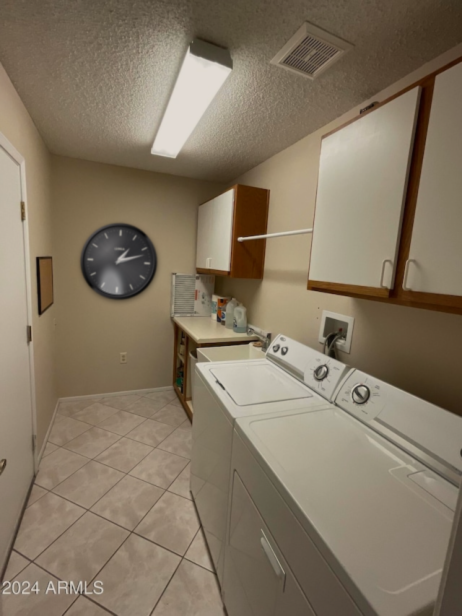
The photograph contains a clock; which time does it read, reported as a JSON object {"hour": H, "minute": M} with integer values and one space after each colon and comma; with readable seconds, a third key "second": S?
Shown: {"hour": 1, "minute": 12}
